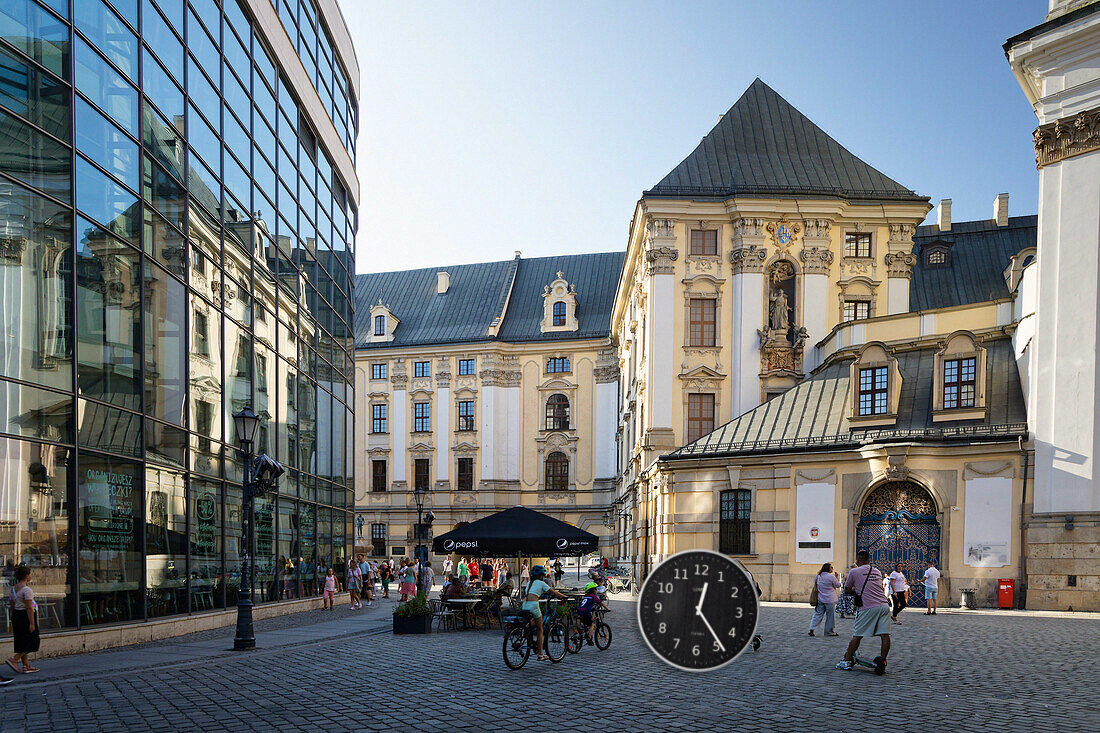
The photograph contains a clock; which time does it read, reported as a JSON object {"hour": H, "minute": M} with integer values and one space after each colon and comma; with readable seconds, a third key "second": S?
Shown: {"hour": 12, "minute": 24}
